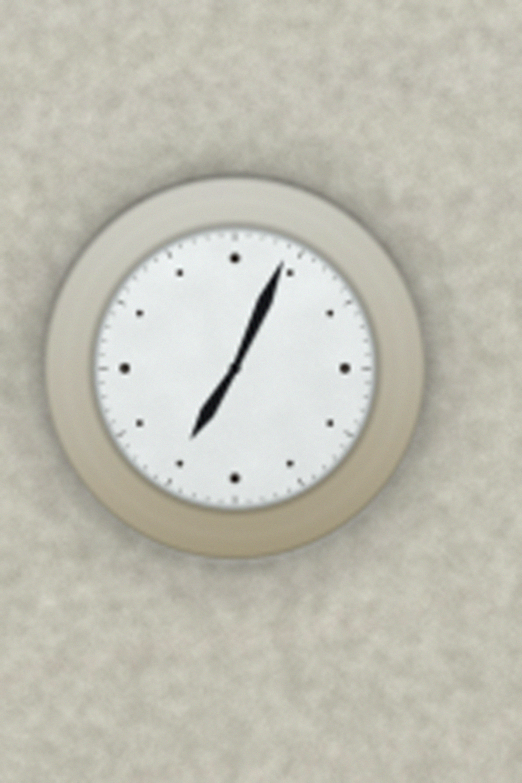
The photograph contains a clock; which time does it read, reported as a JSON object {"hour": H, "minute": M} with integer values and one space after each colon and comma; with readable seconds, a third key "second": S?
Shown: {"hour": 7, "minute": 4}
